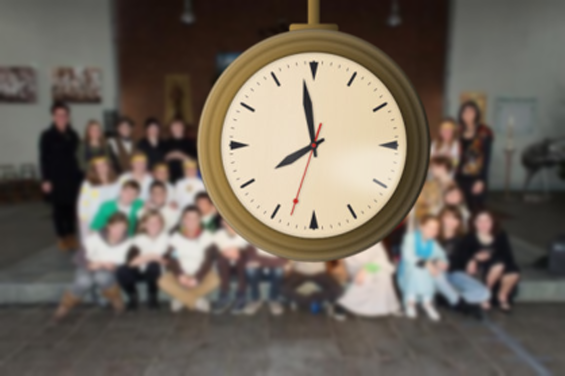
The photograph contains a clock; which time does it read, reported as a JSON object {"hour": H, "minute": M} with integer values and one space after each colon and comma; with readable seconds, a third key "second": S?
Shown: {"hour": 7, "minute": 58, "second": 33}
